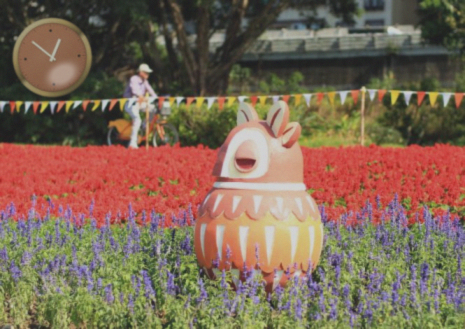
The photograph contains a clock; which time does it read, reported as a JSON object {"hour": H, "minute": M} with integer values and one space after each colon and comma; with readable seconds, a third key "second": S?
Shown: {"hour": 12, "minute": 52}
